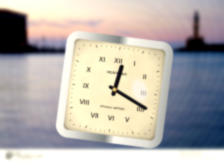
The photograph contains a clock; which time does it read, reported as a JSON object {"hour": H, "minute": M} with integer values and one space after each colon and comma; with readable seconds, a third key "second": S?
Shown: {"hour": 12, "minute": 19}
